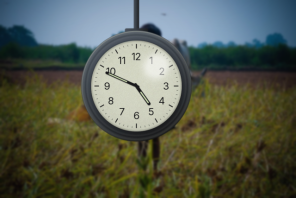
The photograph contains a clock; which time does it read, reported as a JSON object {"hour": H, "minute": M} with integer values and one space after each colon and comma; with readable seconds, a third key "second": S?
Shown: {"hour": 4, "minute": 49}
